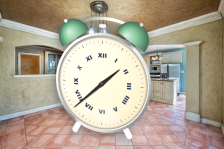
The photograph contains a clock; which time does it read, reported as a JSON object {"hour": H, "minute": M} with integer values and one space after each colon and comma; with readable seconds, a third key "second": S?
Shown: {"hour": 1, "minute": 38}
